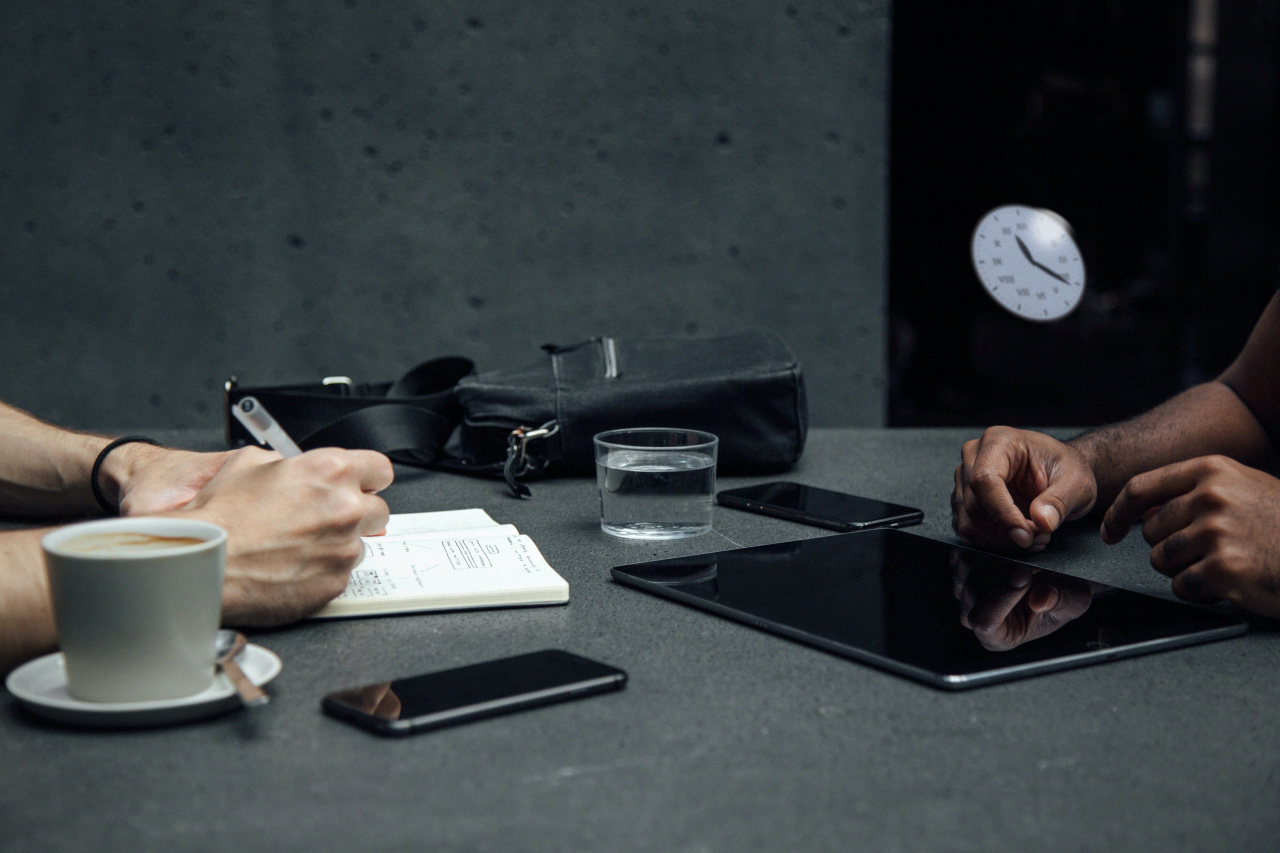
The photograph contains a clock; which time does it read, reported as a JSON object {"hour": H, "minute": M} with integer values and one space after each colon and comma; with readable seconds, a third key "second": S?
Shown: {"hour": 11, "minute": 21}
